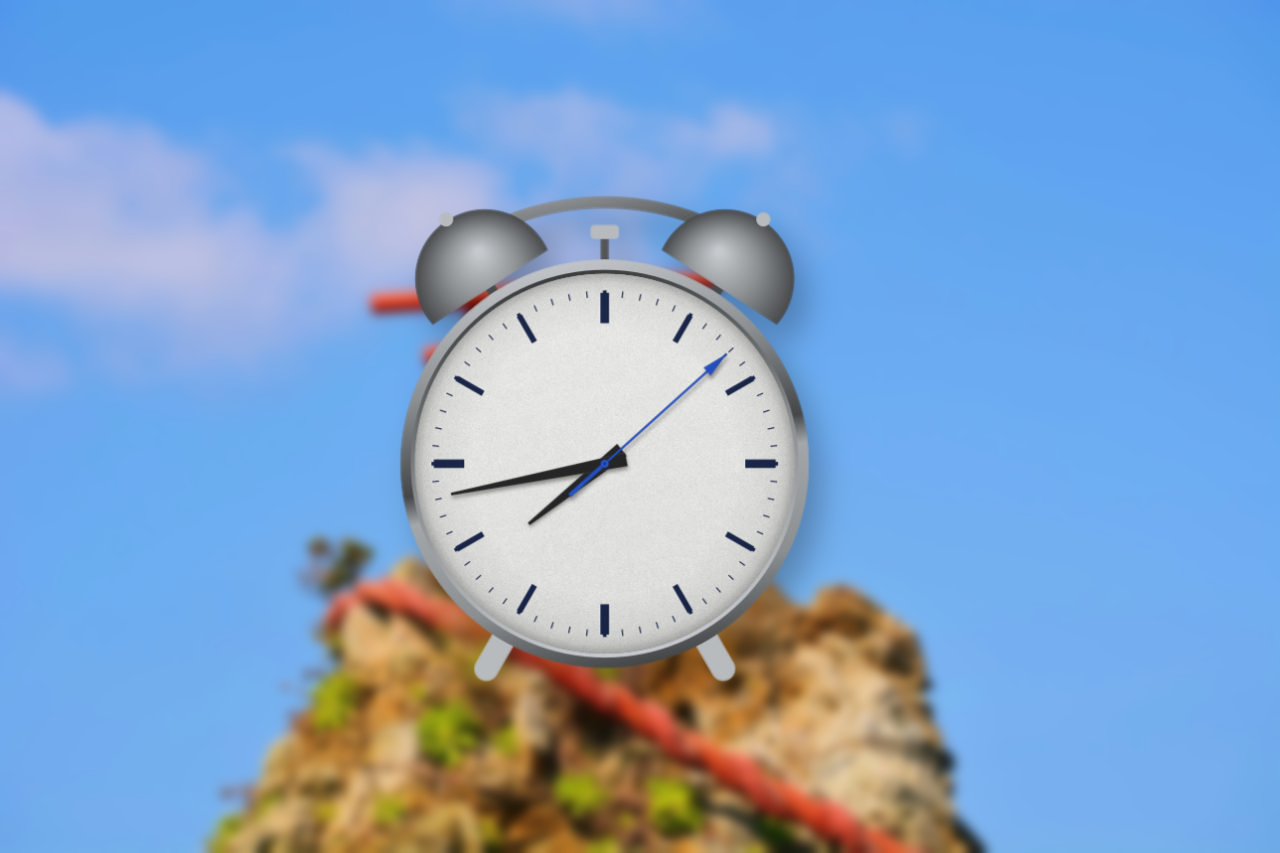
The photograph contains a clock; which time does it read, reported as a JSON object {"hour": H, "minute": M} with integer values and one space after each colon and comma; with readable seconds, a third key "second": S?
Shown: {"hour": 7, "minute": 43, "second": 8}
